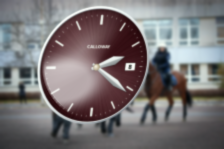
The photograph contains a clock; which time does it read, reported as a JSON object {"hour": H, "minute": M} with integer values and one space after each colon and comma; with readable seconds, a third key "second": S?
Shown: {"hour": 2, "minute": 21}
